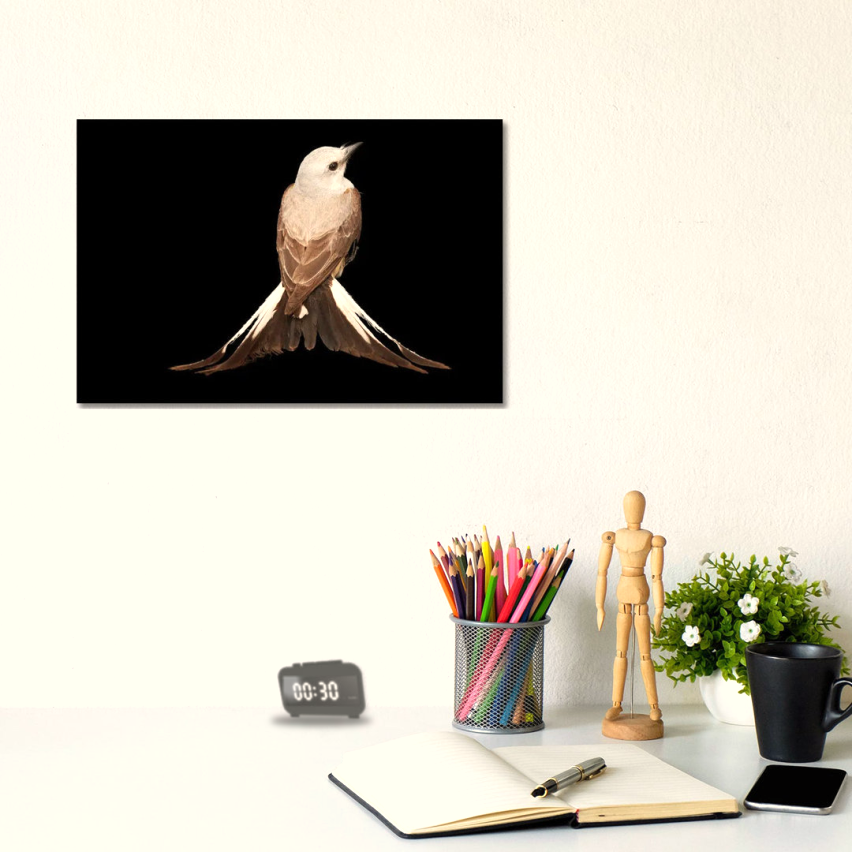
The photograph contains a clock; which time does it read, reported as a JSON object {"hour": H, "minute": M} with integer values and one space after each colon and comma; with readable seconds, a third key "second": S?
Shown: {"hour": 0, "minute": 30}
